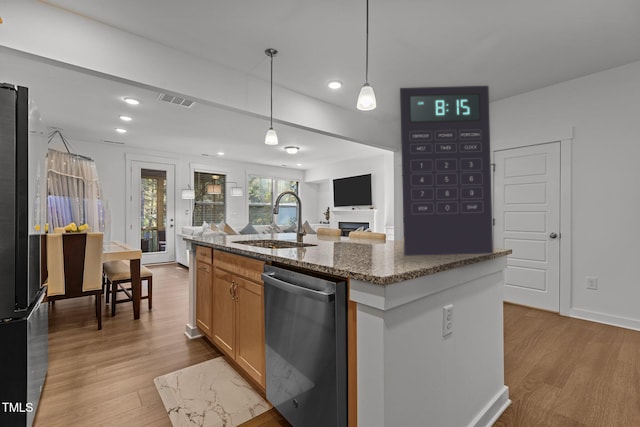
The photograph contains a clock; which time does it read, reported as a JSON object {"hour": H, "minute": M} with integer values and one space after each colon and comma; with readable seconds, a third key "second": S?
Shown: {"hour": 8, "minute": 15}
